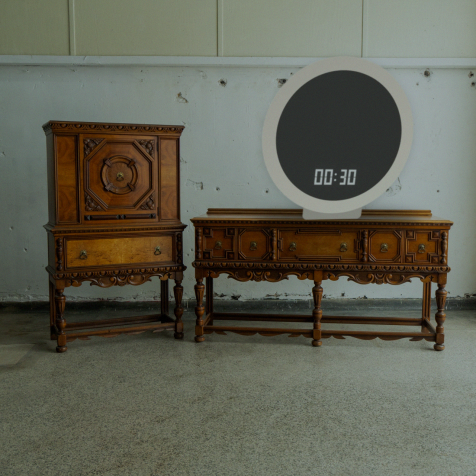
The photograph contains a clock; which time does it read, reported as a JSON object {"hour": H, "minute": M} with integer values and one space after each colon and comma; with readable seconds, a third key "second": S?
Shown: {"hour": 0, "minute": 30}
